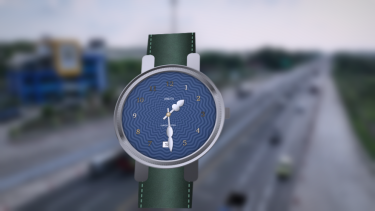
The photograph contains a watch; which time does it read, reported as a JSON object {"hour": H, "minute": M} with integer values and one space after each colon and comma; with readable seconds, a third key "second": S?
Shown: {"hour": 1, "minute": 29}
